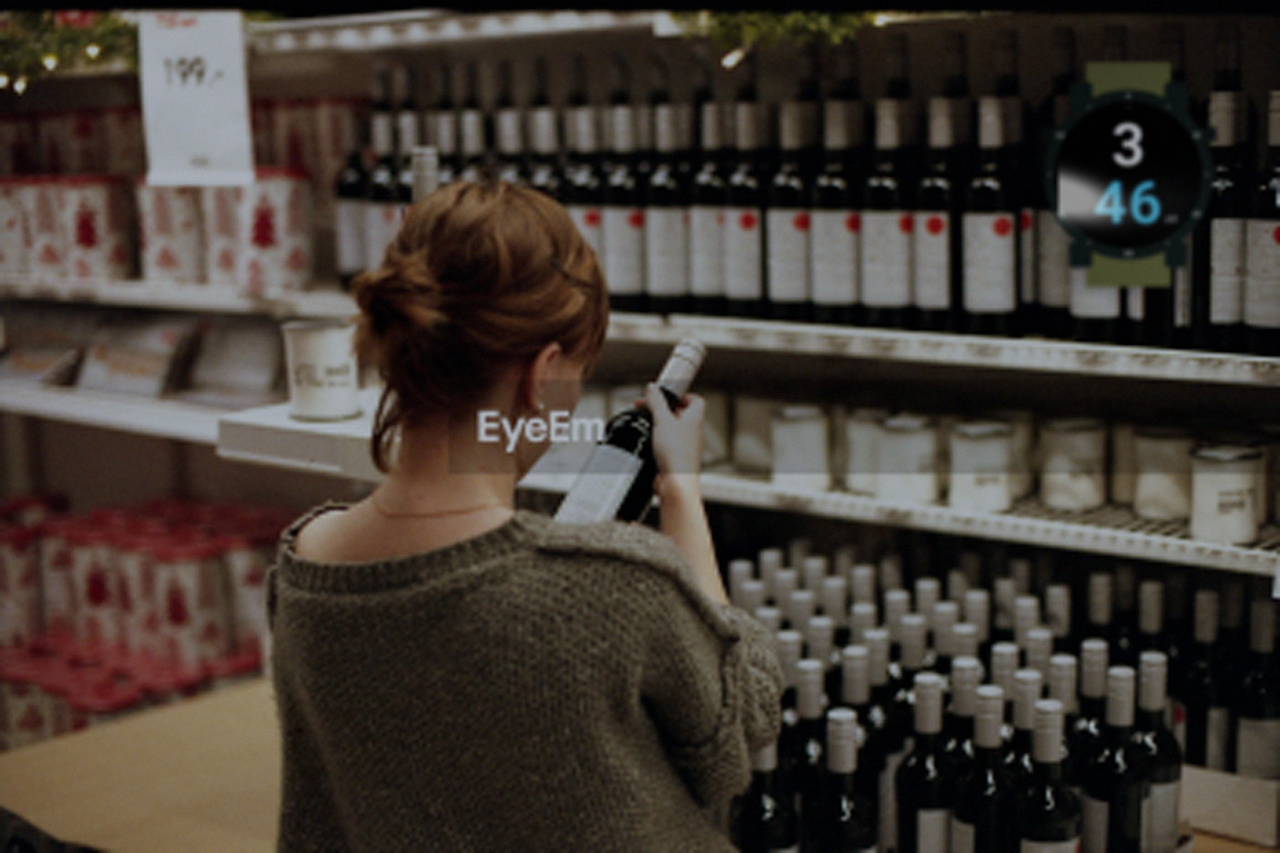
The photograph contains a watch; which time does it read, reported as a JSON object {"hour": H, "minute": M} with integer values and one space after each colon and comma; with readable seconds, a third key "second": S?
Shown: {"hour": 3, "minute": 46}
